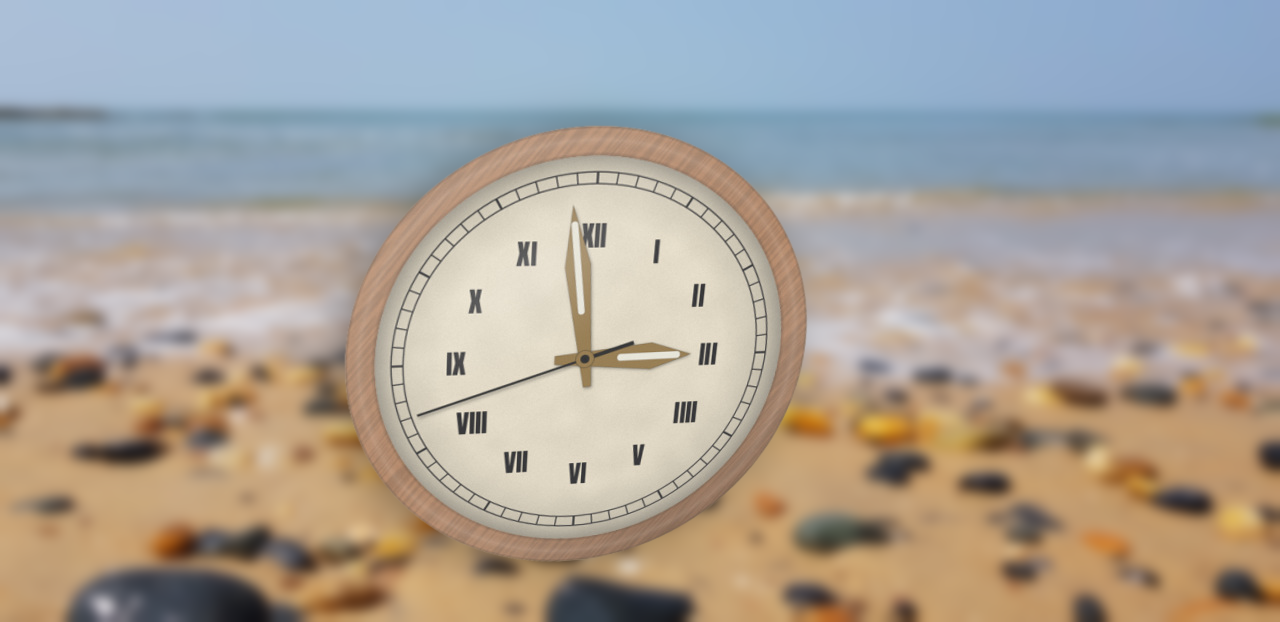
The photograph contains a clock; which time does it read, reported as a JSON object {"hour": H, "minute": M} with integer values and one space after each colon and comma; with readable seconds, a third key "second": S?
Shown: {"hour": 2, "minute": 58, "second": 42}
